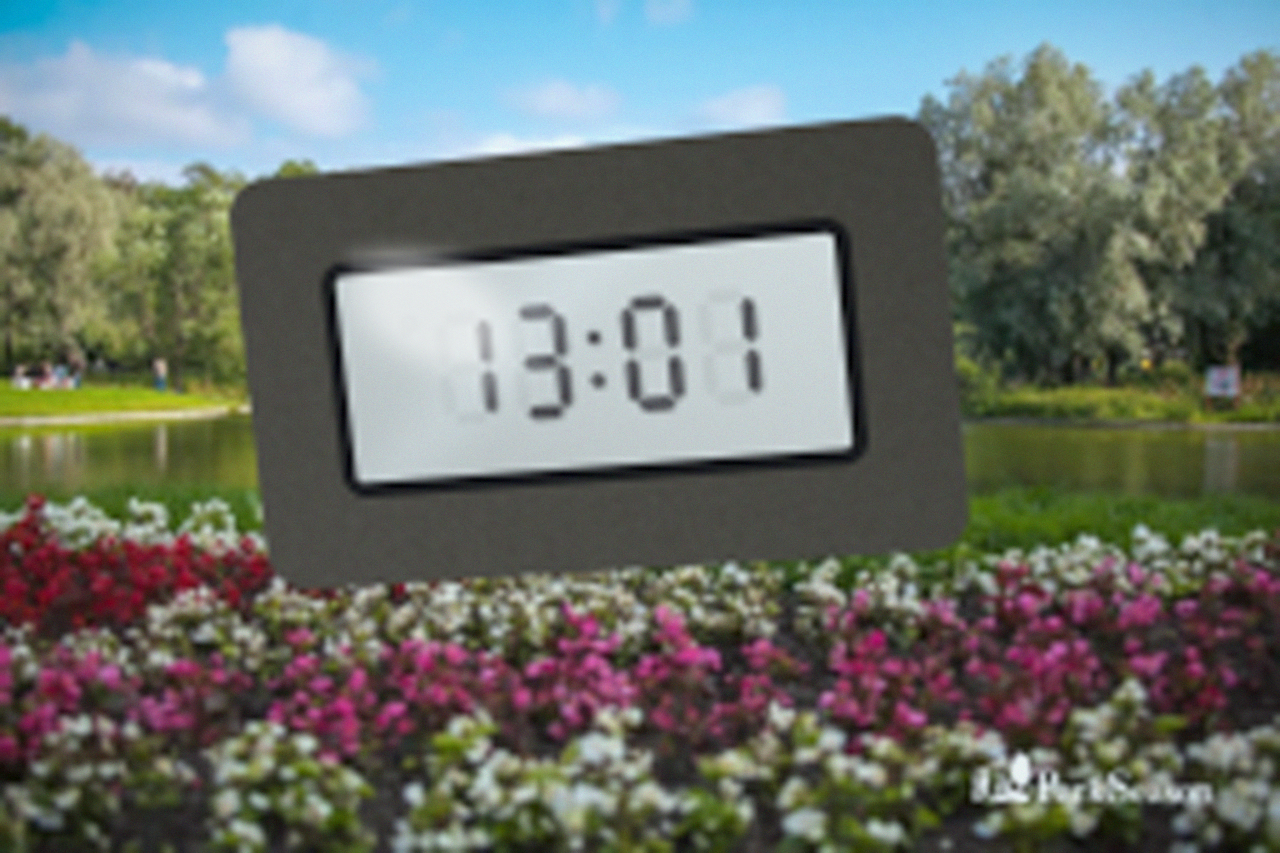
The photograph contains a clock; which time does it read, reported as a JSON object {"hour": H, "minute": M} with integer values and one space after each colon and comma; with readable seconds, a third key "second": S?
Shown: {"hour": 13, "minute": 1}
